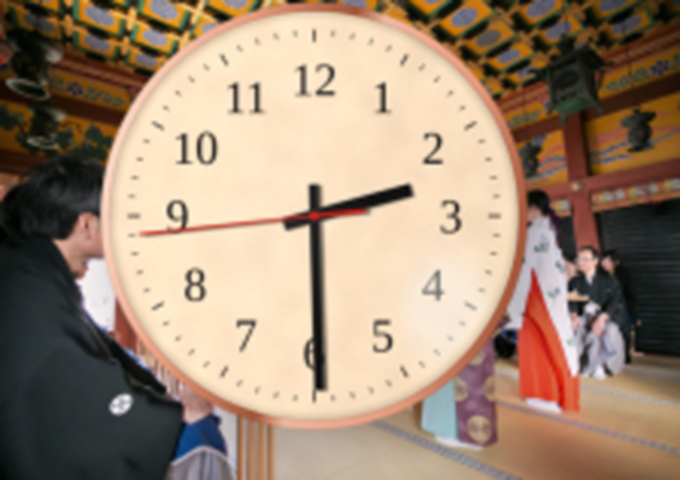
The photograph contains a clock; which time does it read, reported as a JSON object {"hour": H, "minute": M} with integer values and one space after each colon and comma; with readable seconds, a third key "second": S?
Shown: {"hour": 2, "minute": 29, "second": 44}
